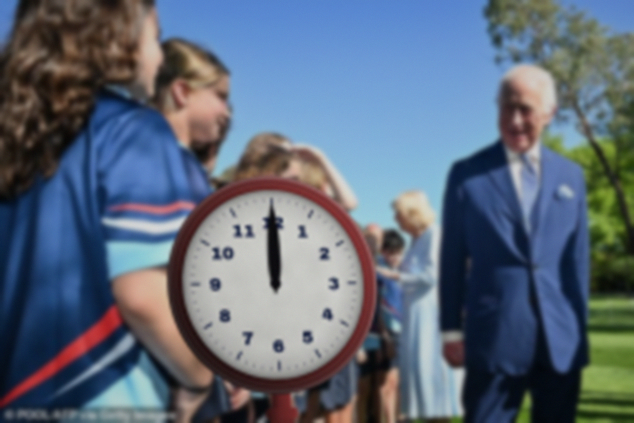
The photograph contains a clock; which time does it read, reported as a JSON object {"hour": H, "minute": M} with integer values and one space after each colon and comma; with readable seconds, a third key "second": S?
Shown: {"hour": 12, "minute": 0}
